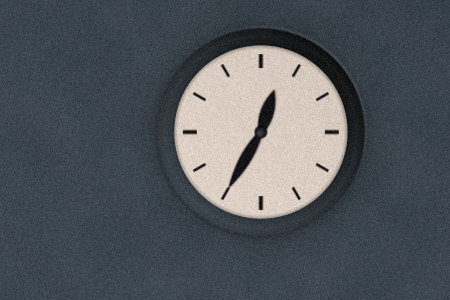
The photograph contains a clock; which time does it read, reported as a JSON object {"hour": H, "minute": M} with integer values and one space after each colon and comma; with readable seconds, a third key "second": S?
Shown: {"hour": 12, "minute": 35}
